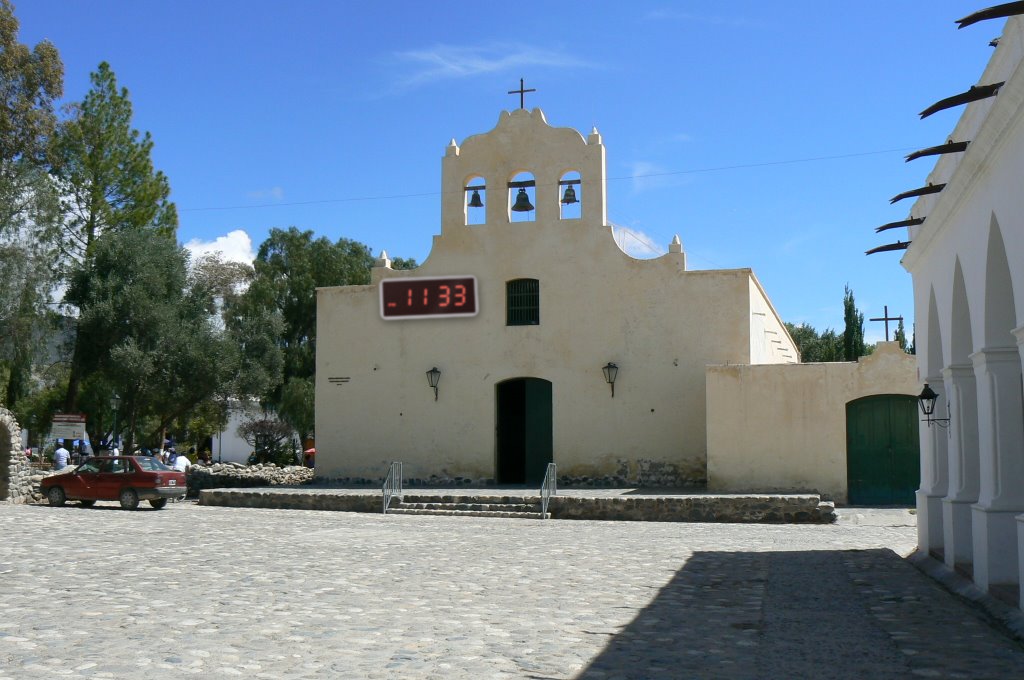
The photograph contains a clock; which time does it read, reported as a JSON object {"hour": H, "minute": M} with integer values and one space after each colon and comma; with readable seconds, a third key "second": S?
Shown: {"hour": 11, "minute": 33}
